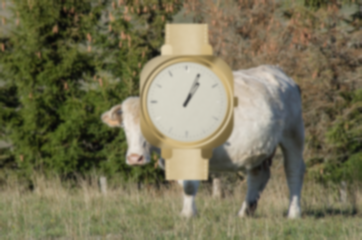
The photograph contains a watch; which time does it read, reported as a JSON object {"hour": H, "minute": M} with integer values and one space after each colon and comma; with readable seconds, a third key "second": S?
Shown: {"hour": 1, "minute": 4}
